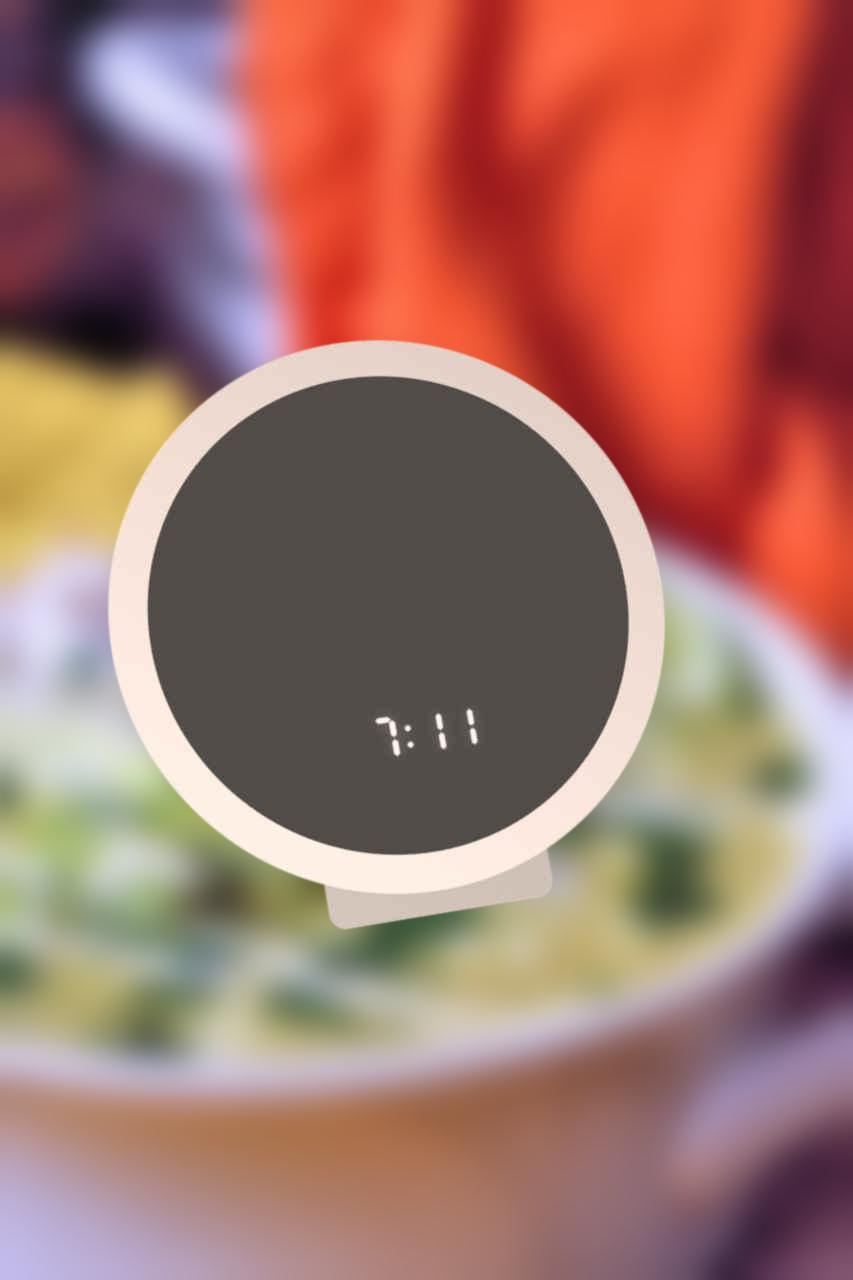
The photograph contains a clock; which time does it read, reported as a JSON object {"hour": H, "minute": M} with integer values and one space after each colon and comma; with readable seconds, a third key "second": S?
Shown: {"hour": 7, "minute": 11}
